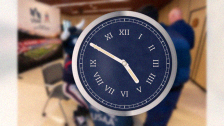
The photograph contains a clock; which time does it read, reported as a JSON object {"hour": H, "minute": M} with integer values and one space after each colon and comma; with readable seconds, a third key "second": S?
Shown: {"hour": 4, "minute": 50}
